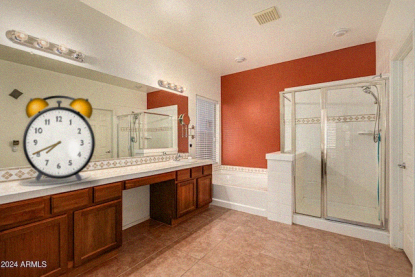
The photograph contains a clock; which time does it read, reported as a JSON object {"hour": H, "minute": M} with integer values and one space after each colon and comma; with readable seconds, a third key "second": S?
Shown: {"hour": 7, "minute": 41}
